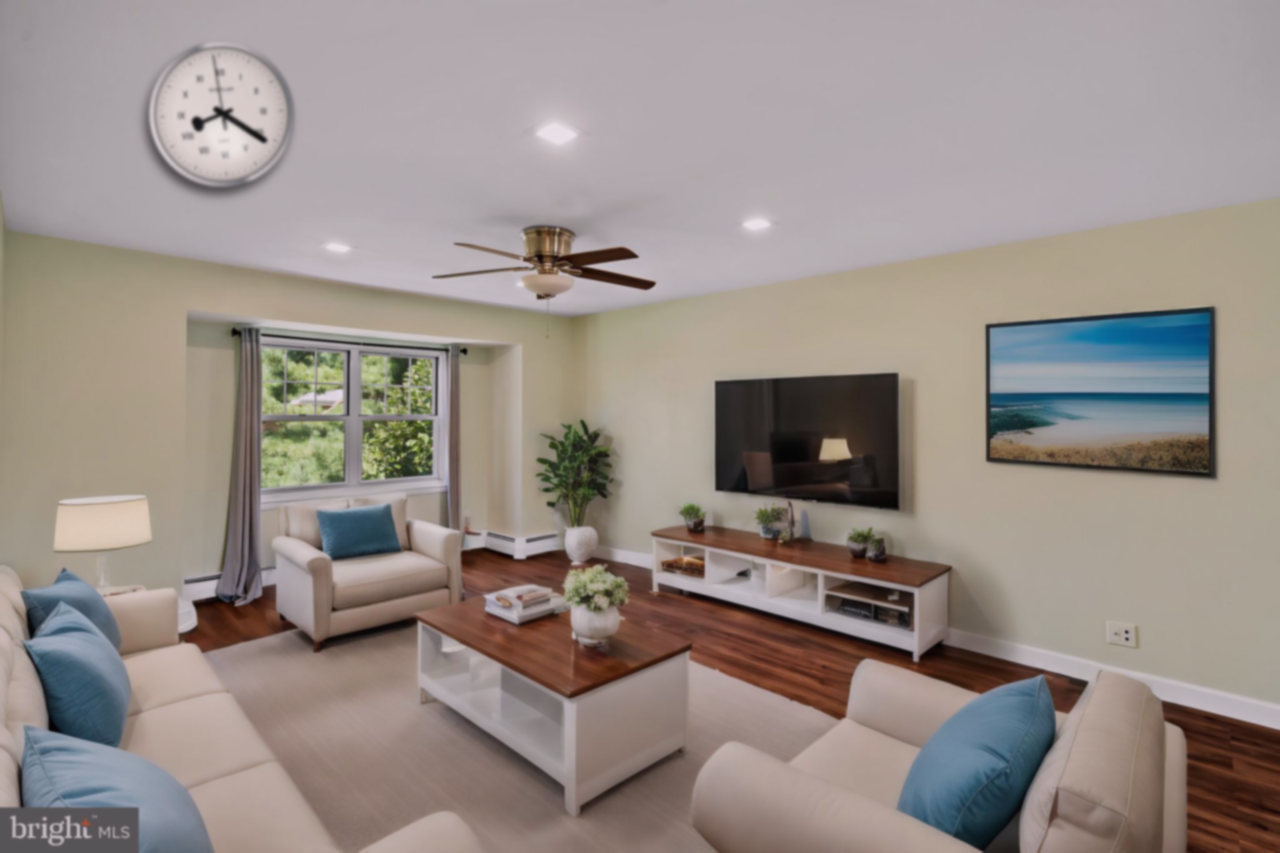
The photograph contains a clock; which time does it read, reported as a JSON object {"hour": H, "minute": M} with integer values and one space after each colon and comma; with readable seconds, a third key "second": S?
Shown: {"hour": 8, "minute": 20, "second": 59}
